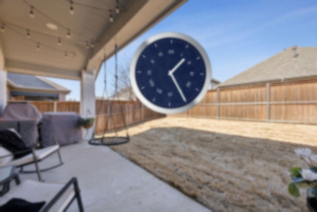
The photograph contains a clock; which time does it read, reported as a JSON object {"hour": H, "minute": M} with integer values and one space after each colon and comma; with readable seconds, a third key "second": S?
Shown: {"hour": 1, "minute": 25}
